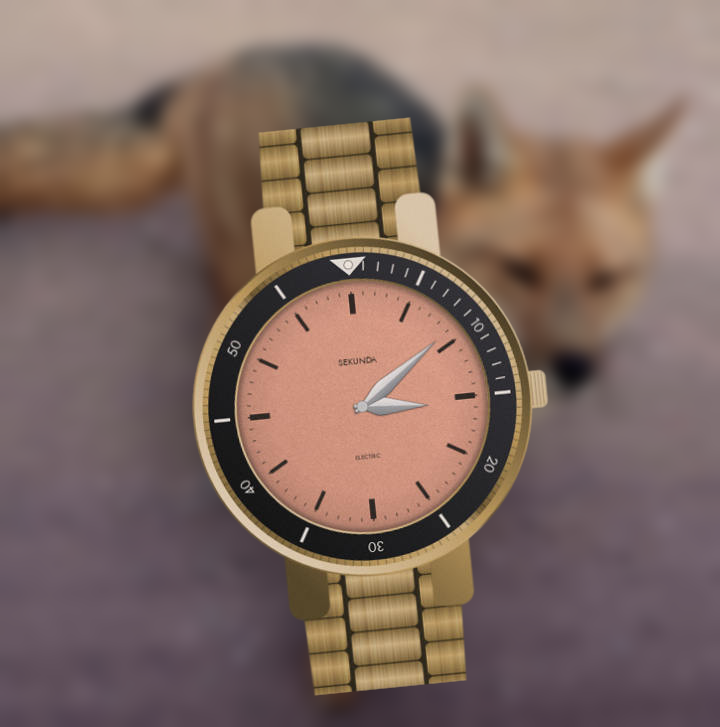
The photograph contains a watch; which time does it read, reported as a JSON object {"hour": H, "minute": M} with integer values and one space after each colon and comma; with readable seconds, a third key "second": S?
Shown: {"hour": 3, "minute": 9}
